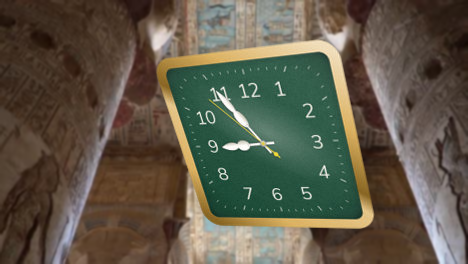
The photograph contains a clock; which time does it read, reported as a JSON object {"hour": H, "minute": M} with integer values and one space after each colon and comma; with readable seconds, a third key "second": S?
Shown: {"hour": 8, "minute": 54, "second": 53}
